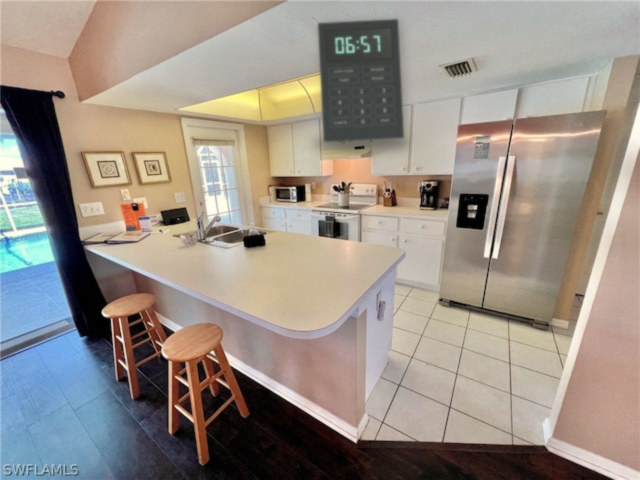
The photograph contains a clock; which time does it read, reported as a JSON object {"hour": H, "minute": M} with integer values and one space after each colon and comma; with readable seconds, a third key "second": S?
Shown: {"hour": 6, "minute": 57}
